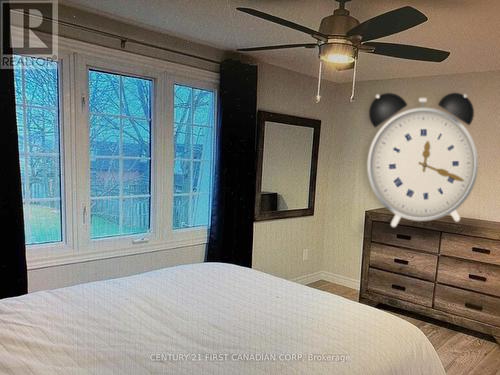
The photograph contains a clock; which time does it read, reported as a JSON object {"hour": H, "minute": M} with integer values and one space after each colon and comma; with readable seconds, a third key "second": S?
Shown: {"hour": 12, "minute": 19}
